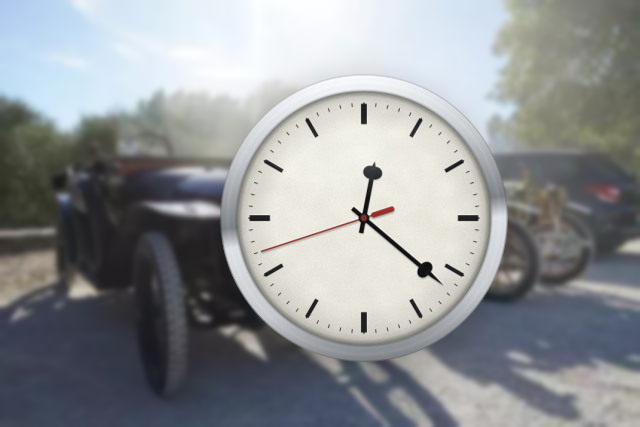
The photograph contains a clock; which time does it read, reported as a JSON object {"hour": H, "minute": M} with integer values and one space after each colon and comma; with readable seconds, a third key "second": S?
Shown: {"hour": 12, "minute": 21, "second": 42}
